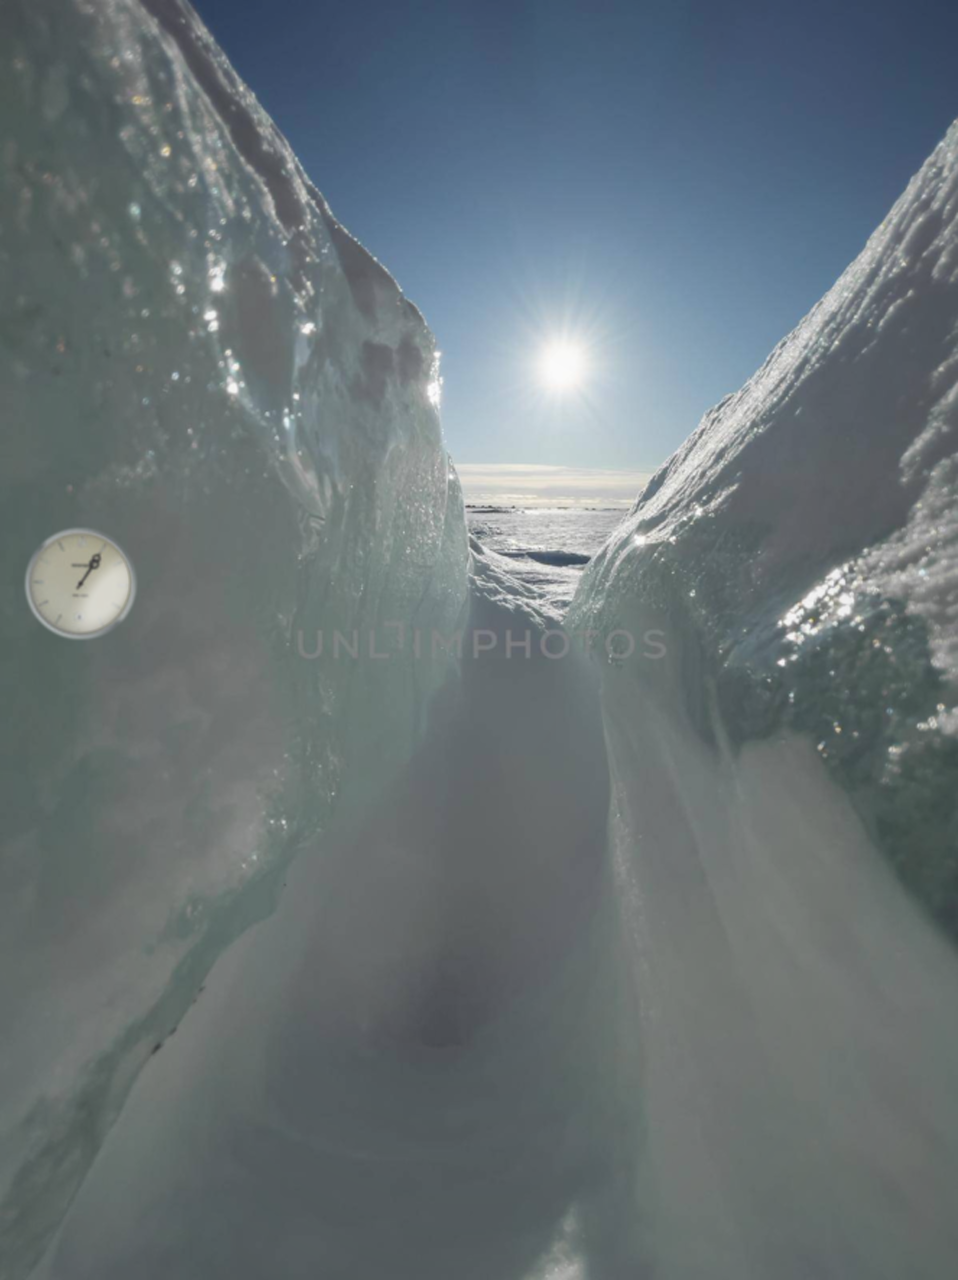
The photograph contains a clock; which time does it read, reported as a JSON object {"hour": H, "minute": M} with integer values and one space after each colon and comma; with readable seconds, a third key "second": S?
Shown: {"hour": 1, "minute": 5}
